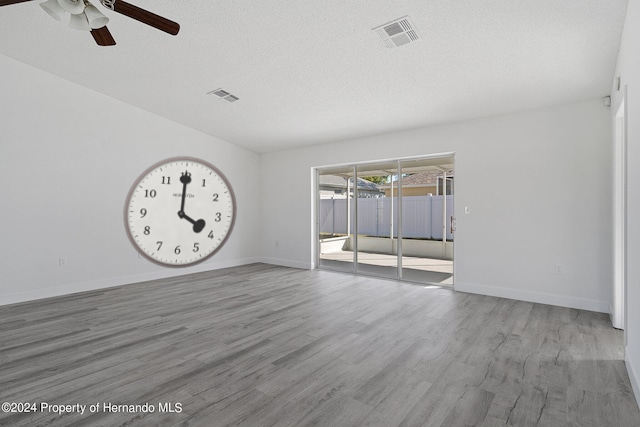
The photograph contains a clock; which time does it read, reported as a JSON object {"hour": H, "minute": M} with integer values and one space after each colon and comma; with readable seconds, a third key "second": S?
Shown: {"hour": 4, "minute": 0}
